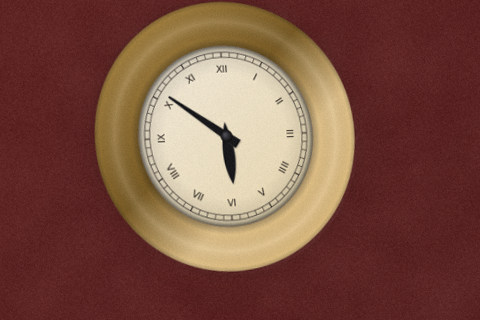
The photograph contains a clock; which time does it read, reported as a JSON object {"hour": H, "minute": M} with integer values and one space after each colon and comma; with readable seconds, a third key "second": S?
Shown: {"hour": 5, "minute": 51}
